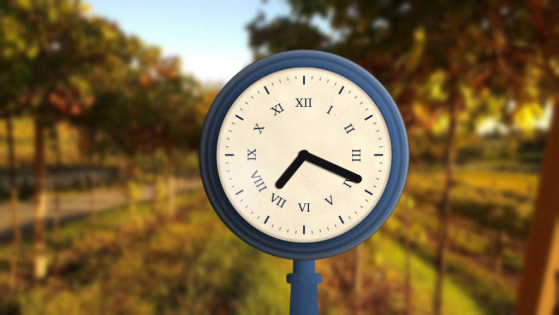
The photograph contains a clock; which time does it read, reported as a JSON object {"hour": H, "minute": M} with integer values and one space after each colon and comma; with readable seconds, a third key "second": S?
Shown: {"hour": 7, "minute": 19}
